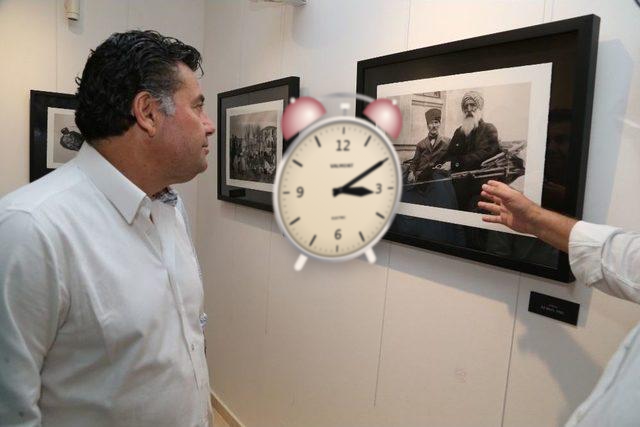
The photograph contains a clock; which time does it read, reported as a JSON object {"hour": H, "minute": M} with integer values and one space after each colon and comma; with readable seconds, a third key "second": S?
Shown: {"hour": 3, "minute": 10}
